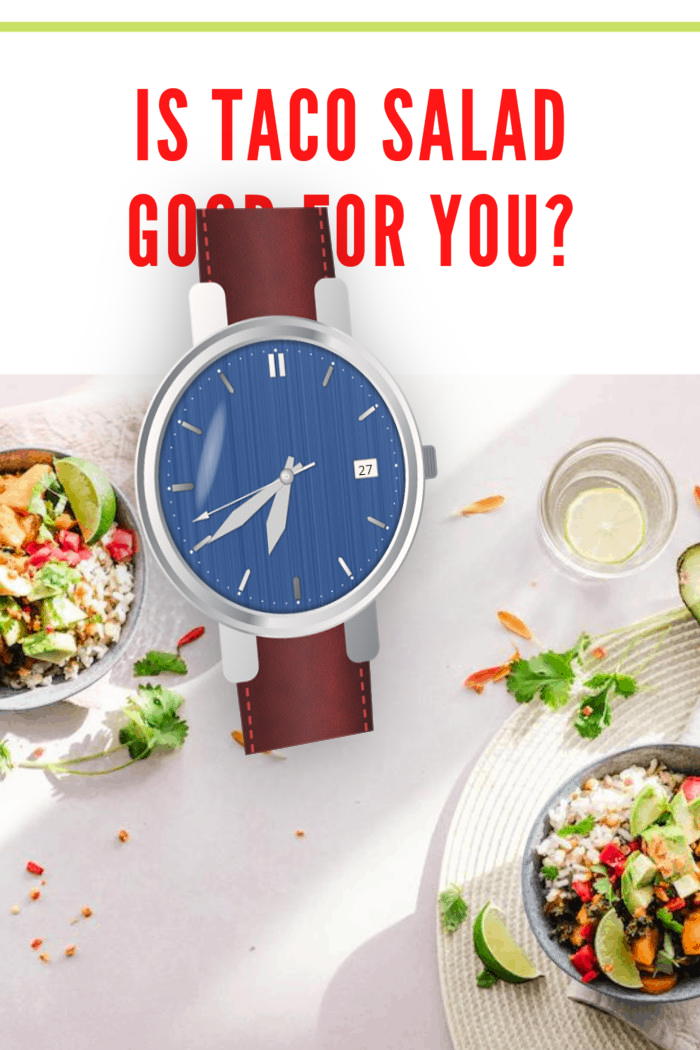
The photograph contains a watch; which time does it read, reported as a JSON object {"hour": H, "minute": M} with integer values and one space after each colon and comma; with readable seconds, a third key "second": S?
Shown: {"hour": 6, "minute": 39, "second": 42}
